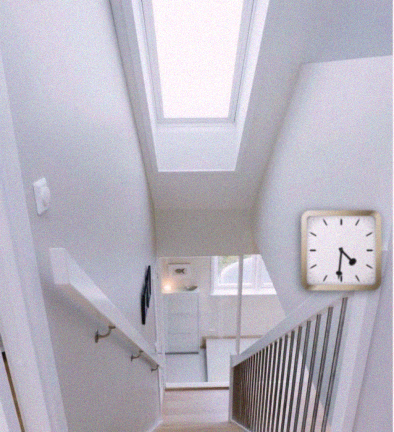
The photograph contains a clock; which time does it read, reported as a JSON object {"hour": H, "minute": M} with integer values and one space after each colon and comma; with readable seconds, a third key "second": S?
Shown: {"hour": 4, "minute": 31}
